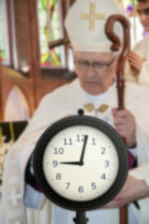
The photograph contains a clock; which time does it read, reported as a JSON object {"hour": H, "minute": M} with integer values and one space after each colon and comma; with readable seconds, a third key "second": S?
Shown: {"hour": 9, "minute": 2}
